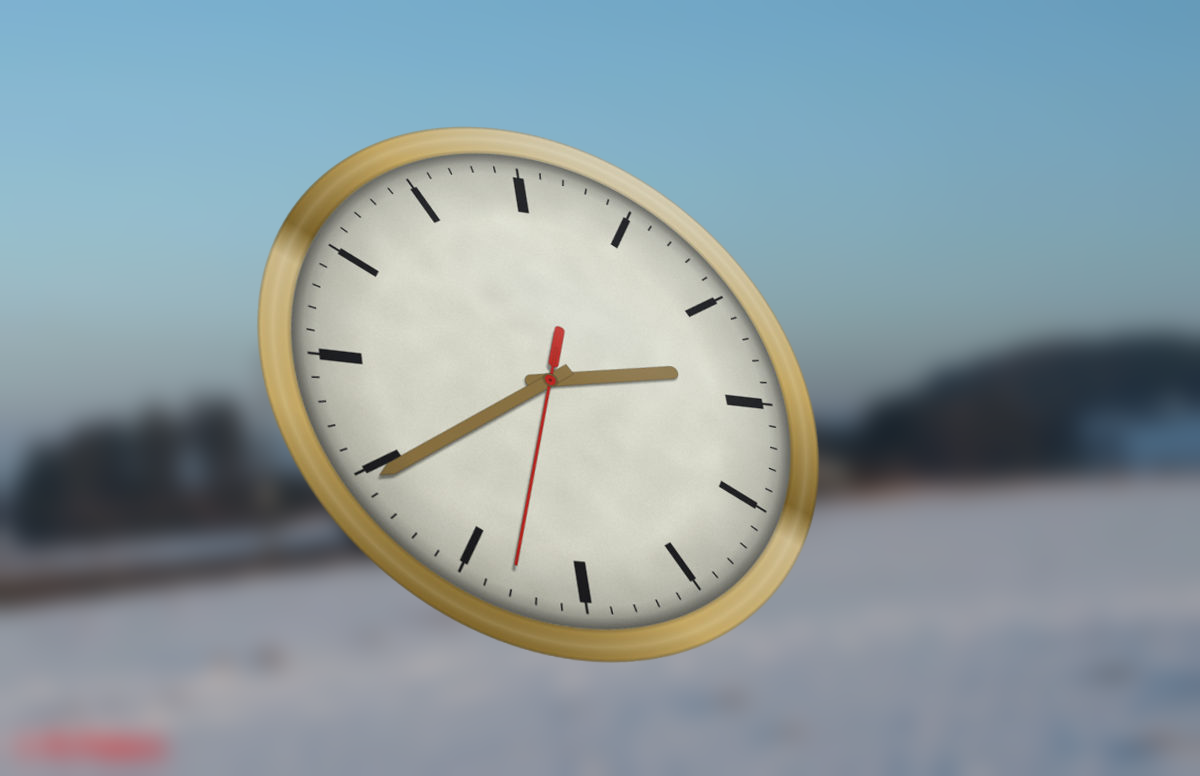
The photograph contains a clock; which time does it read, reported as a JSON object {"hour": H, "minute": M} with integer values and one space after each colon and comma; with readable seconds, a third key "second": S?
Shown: {"hour": 2, "minute": 39, "second": 33}
